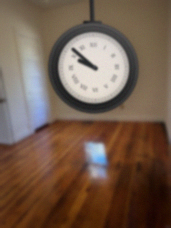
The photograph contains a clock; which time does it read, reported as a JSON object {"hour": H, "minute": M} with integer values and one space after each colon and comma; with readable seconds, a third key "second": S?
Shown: {"hour": 9, "minute": 52}
